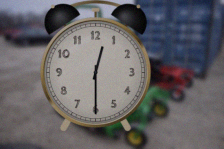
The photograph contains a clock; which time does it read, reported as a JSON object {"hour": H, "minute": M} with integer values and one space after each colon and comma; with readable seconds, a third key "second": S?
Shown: {"hour": 12, "minute": 30}
